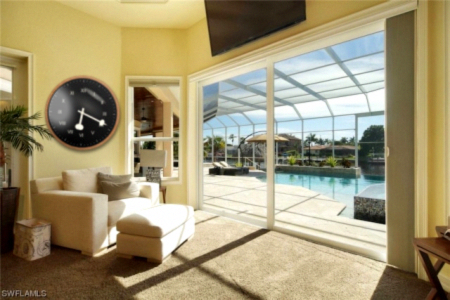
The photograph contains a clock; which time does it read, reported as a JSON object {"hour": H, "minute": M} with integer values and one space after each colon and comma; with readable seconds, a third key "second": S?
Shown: {"hour": 6, "minute": 19}
